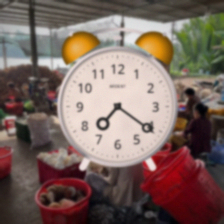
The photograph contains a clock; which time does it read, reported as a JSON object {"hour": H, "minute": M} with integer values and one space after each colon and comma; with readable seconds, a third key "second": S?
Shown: {"hour": 7, "minute": 21}
